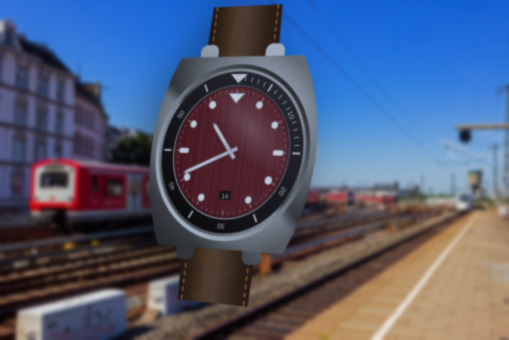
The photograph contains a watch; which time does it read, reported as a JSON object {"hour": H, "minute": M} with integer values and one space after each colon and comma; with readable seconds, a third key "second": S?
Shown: {"hour": 10, "minute": 41}
